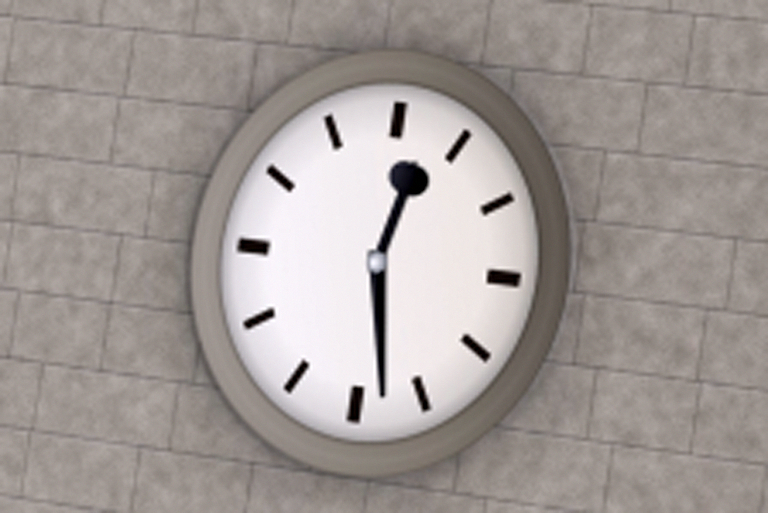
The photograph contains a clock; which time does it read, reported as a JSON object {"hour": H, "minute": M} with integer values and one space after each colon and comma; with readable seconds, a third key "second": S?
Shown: {"hour": 12, "minute": 28}
